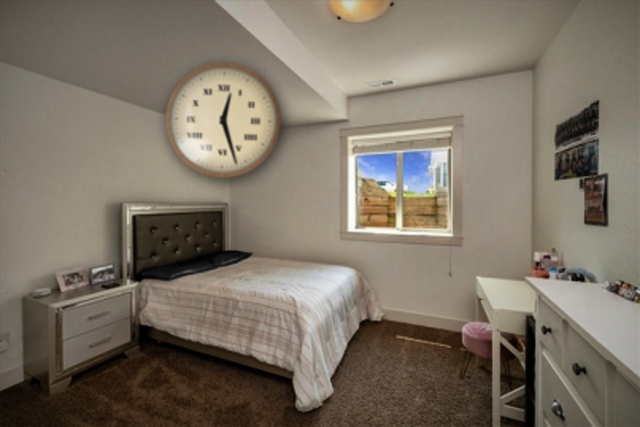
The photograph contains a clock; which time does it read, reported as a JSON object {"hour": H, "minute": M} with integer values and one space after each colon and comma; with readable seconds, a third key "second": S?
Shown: {"hour": 12, "minute": 27}
